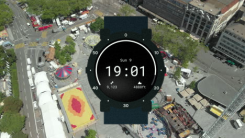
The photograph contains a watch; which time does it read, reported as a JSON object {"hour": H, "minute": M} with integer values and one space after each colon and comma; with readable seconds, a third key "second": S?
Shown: {"hour": 19, "minute": 1}
